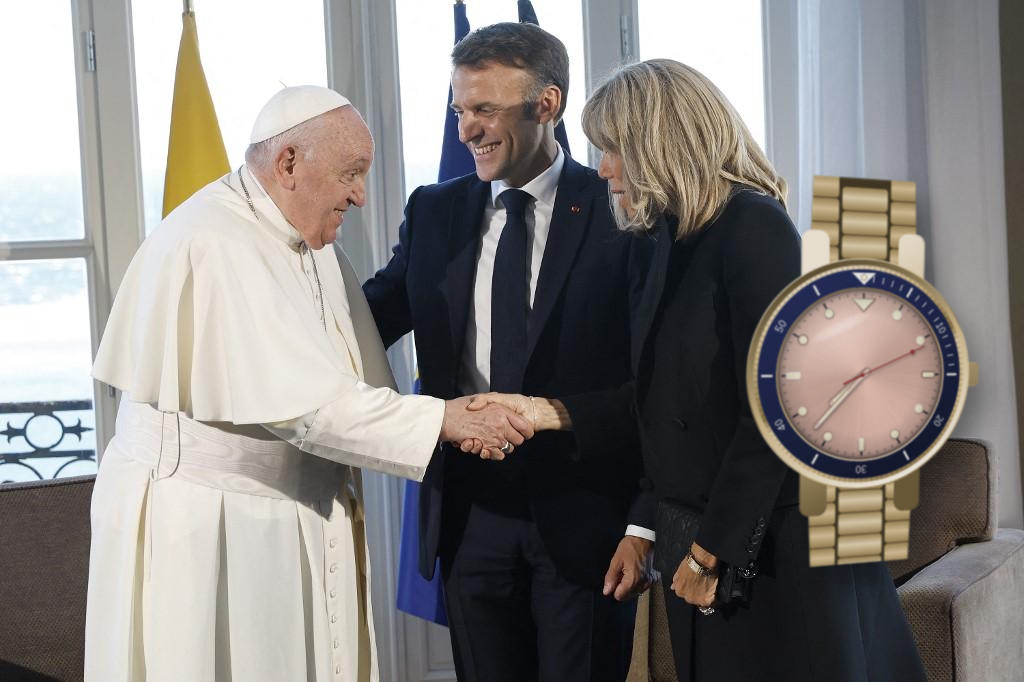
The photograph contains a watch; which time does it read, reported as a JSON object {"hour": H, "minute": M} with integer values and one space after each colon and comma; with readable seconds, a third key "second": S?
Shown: {"hour": 7, "minute": 37, "second": 11}
